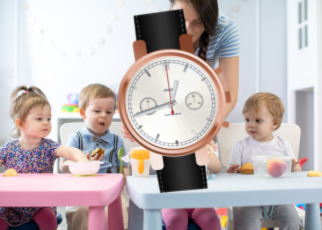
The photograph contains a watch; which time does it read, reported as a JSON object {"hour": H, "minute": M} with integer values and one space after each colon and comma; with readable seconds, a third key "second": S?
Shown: {"hour": 12, "minute": 43}
